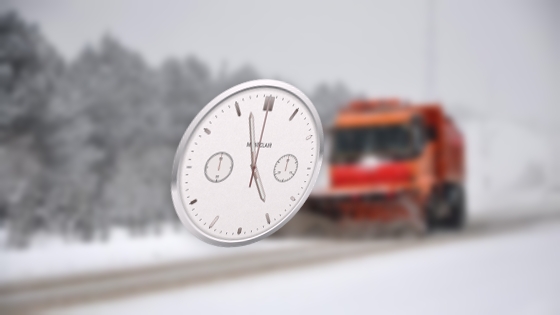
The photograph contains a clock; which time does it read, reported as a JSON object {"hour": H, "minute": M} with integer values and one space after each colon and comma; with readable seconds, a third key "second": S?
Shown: {"hour": 4, "minute": 57}
